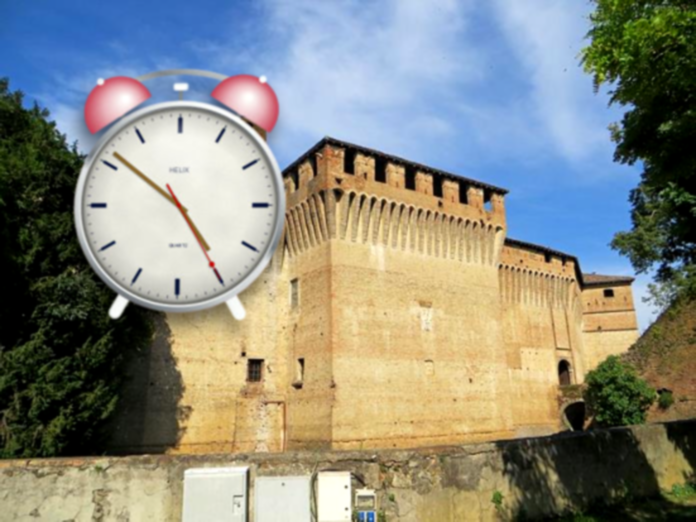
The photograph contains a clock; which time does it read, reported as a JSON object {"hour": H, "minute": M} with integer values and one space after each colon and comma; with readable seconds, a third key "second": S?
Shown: {"hour": 4, "minute": 51, "second": 25}
